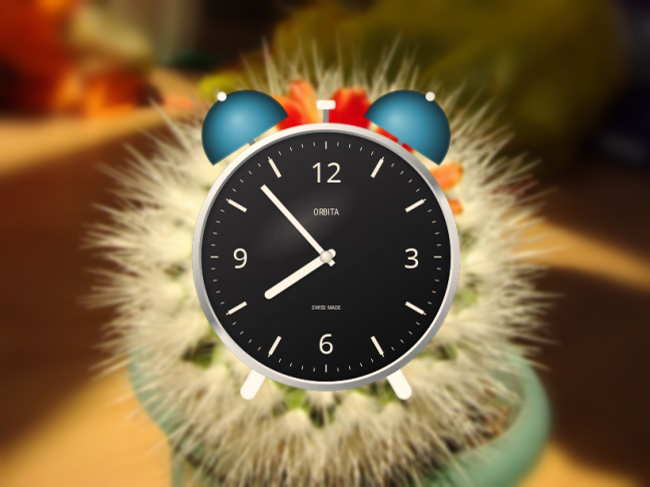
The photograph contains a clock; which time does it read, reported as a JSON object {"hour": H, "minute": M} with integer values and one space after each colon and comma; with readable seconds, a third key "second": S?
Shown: {"hour": 7, "minute": 53}
